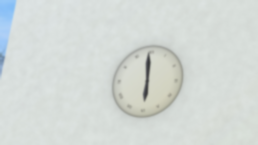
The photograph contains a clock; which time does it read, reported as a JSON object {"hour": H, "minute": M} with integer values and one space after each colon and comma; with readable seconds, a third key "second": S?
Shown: {"hour": 5, "minute": 59}
